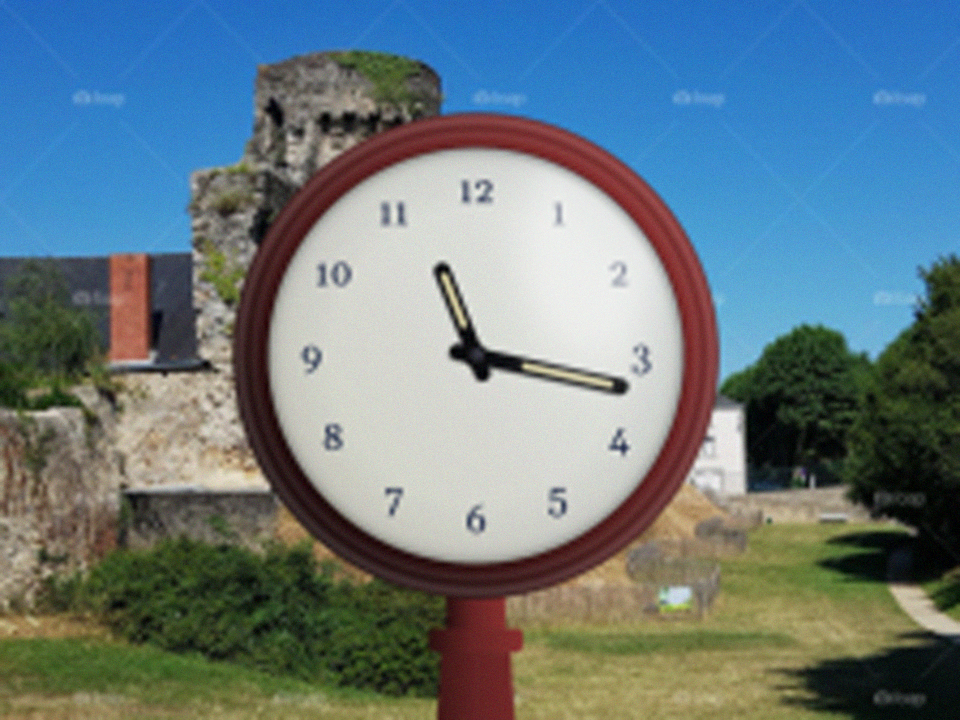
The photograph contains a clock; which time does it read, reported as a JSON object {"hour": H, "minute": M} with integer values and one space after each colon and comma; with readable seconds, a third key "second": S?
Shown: {"hour": 11, "minute": 17}
